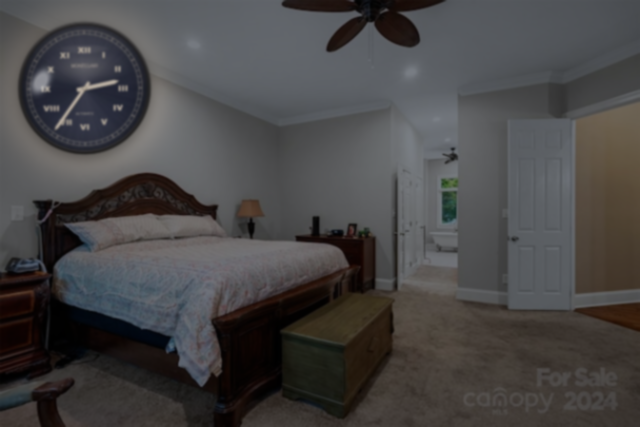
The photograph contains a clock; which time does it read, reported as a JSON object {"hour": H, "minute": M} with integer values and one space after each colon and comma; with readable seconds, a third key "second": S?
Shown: {"hour": 2, "minute": 36}
